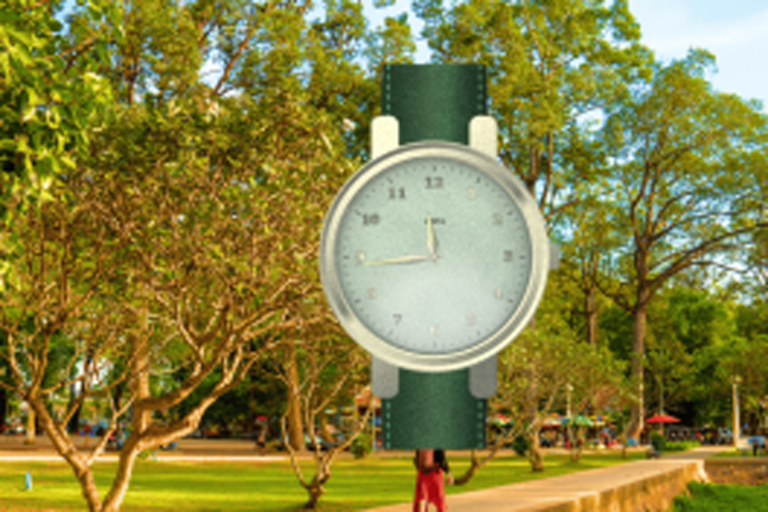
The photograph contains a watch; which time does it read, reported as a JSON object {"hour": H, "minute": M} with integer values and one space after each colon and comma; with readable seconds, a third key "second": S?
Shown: {"hour": 11, "minute": 44}
